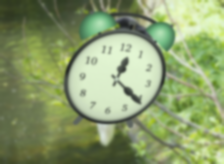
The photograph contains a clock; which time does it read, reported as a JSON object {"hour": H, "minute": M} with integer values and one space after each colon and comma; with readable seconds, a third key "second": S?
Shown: {"hour": 12, "minute": 21}
